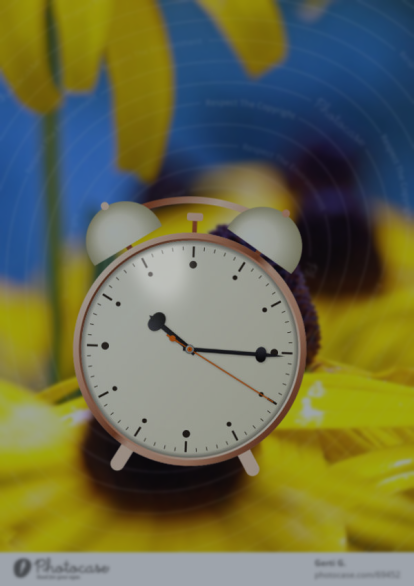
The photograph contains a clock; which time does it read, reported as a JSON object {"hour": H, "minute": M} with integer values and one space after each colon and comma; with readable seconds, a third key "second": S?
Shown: {"hour": 10, "minute": 15, "second": 20}
